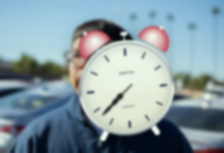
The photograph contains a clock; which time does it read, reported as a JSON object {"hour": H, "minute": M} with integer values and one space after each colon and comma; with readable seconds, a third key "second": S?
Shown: {"hour": 7, "minute": 38}
